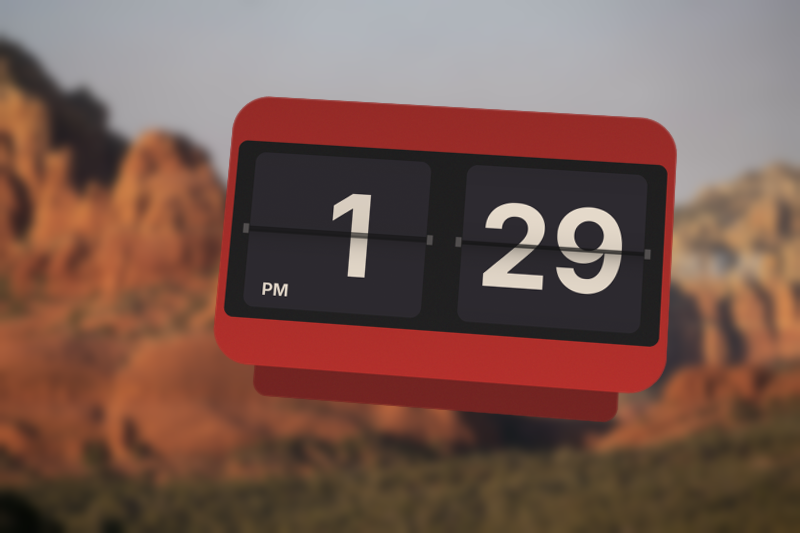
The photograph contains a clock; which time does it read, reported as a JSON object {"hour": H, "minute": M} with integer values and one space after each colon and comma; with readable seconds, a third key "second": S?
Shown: {"hour": 1, "minute": 29}
